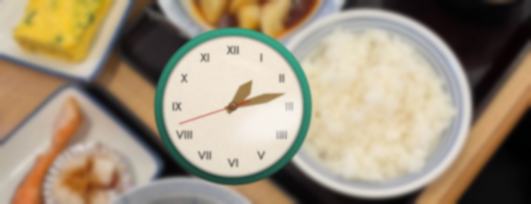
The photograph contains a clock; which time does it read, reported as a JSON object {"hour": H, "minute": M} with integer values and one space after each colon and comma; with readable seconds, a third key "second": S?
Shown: {"hour": 1, "minute": 12, "second": 42}
